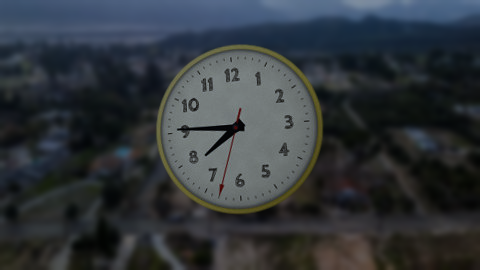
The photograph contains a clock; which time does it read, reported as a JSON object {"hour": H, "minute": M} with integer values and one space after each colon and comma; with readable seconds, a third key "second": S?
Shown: {"hour": 7, "minute": 45, "second": 33}
